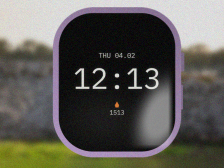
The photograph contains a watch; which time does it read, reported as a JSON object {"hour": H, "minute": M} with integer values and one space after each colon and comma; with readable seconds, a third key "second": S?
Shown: {"hour": 12, "minute": 13}
